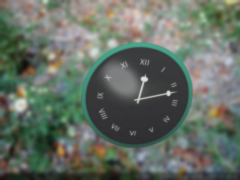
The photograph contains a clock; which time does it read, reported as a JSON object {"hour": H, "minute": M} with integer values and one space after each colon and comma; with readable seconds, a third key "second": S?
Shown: {"hour": 12, "minute": 12}
